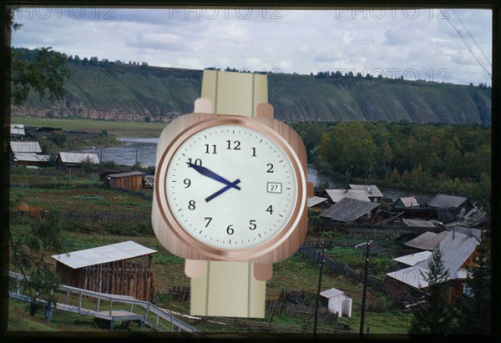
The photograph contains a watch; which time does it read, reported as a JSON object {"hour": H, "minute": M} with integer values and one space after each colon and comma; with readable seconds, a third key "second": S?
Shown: {"hour": 7, "minute": 49}
